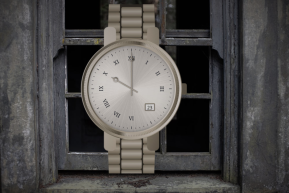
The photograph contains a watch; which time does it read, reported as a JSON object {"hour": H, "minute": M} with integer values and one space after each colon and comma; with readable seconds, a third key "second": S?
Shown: {"hour": 10, "minute": 0}
